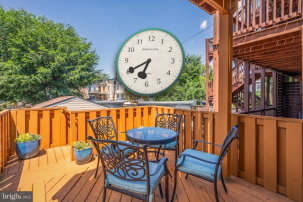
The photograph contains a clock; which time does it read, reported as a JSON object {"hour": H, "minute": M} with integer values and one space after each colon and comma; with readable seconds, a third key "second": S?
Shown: {"hour": 6, "minute": 40}
